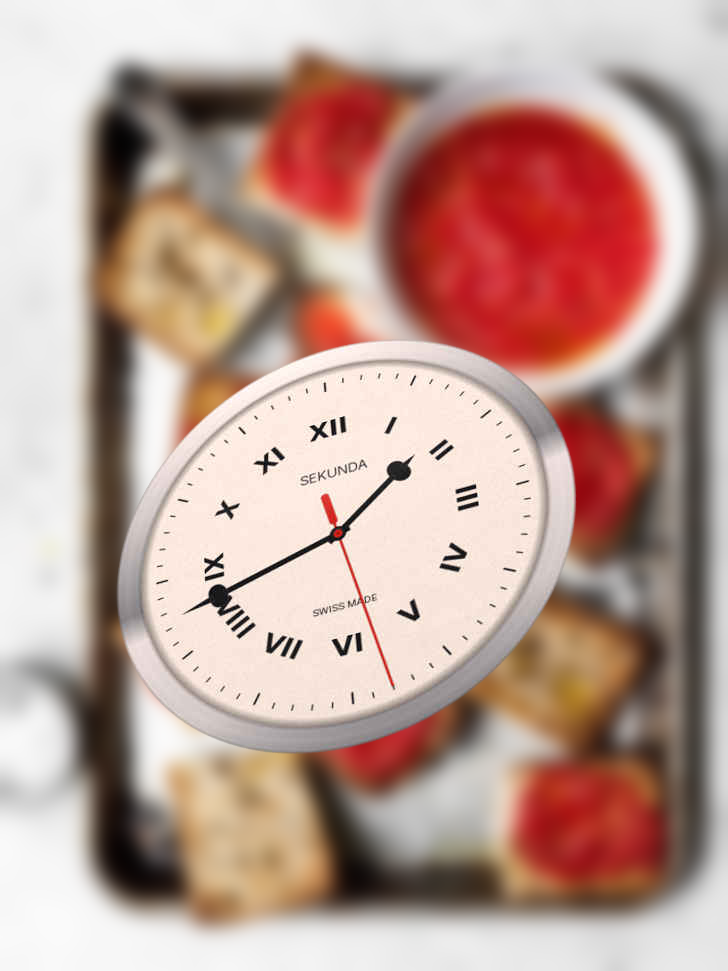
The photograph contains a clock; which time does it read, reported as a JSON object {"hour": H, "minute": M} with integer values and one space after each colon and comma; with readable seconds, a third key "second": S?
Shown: {"hour": 1, "minute": 42, "second": 28}
